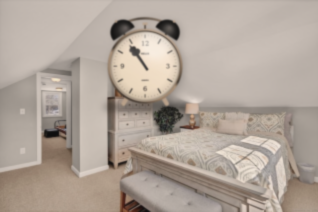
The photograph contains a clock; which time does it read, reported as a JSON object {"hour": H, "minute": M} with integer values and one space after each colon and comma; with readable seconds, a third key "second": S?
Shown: {"hour": 10, "minute": 54}
